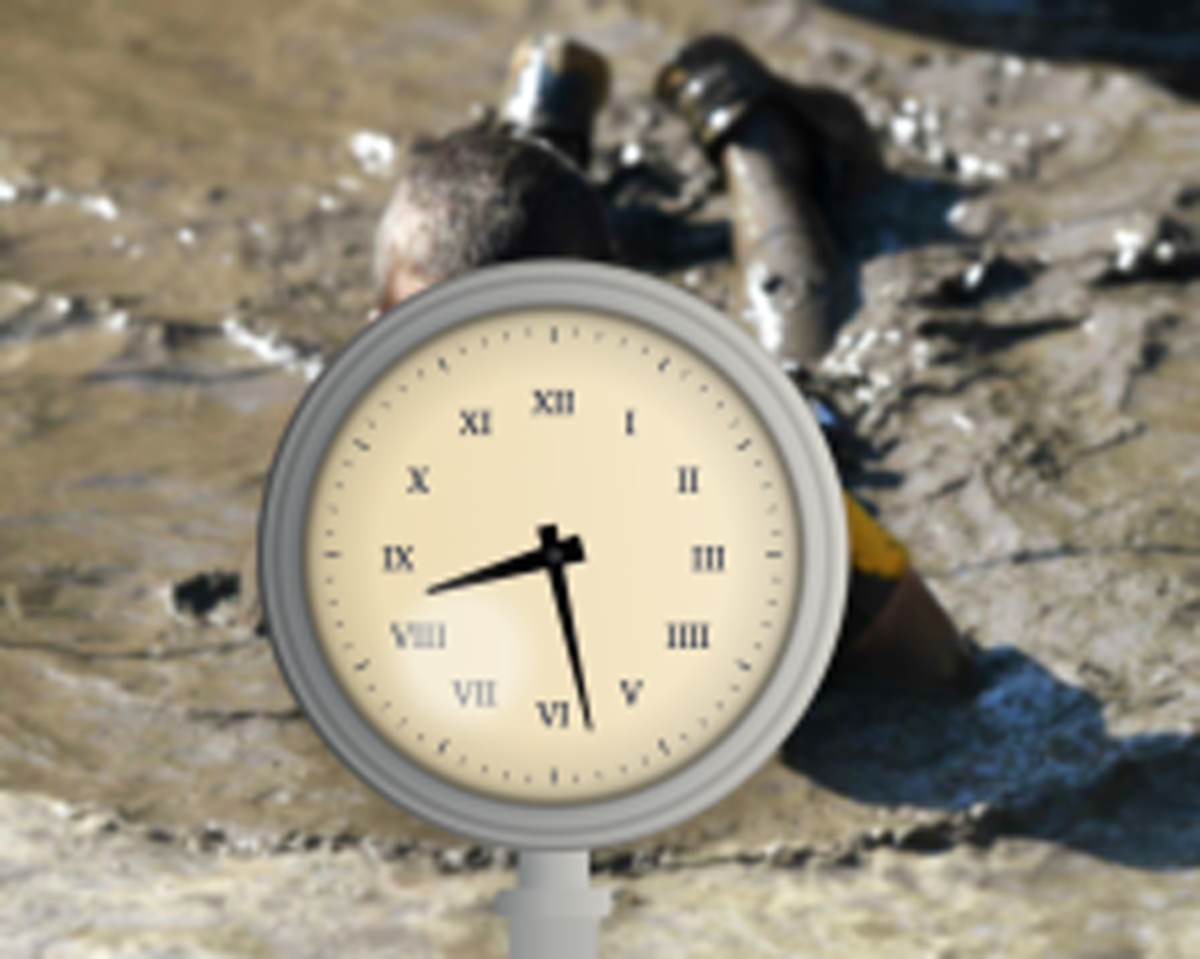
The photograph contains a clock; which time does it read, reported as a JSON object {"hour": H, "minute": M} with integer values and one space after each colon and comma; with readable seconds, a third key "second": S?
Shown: {"hour": 8, "minute": 28}
